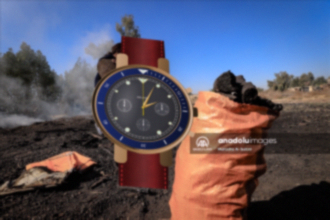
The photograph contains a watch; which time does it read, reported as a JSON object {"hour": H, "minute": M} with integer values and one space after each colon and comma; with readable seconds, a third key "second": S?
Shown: {"hour": 2, "minute": 4}
